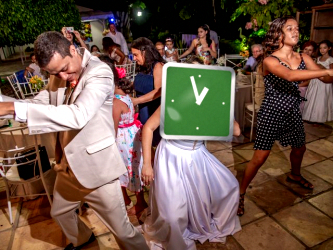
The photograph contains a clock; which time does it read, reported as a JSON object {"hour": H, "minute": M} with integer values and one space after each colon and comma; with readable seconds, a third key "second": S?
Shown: {"hour": 12, "minute": 57}
